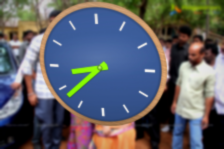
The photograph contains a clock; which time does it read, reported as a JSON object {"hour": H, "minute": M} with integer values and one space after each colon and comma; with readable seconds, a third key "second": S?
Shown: {"hour": 8, "minute": 38}
